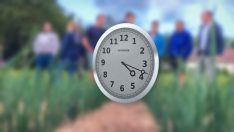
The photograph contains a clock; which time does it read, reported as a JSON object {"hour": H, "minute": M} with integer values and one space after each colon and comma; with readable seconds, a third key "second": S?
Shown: {"hour": 4, "minute": 18}
